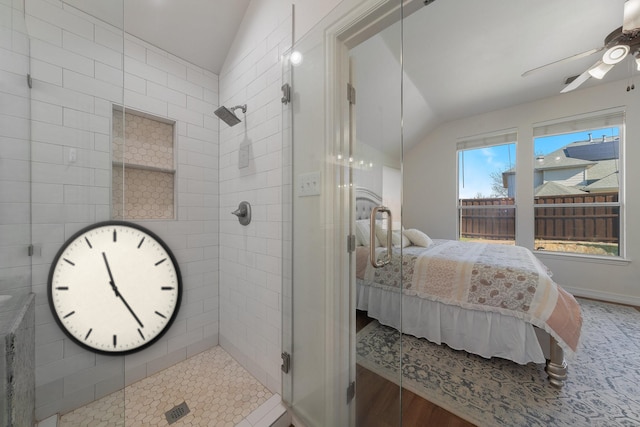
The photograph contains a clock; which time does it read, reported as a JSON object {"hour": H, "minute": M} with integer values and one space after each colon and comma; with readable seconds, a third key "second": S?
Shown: {"hour": 11, "minute": 24}
